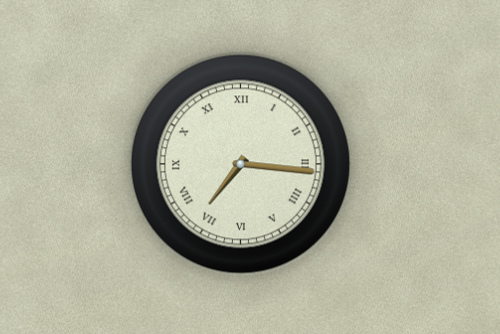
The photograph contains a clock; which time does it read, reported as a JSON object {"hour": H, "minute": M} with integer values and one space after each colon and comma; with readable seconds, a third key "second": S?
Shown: {"hour": 7, "minute": 16}
